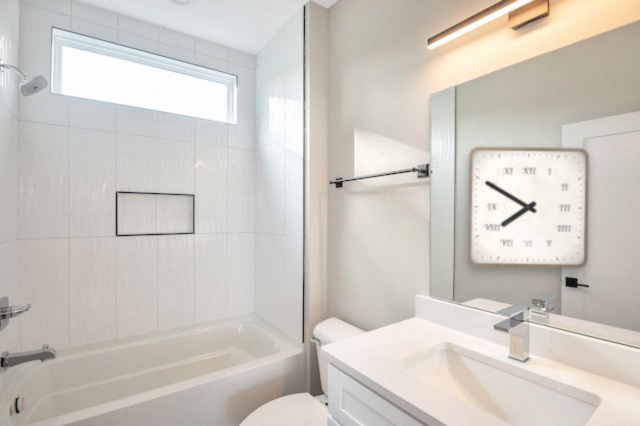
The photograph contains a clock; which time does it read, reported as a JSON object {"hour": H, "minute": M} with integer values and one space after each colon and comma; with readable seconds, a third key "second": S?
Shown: {"hour": 7, "minute": 50}
